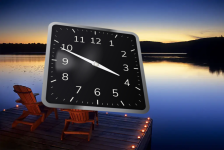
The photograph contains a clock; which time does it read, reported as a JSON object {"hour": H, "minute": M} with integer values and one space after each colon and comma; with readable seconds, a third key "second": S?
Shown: {"hour": 3, "minute": 49}
